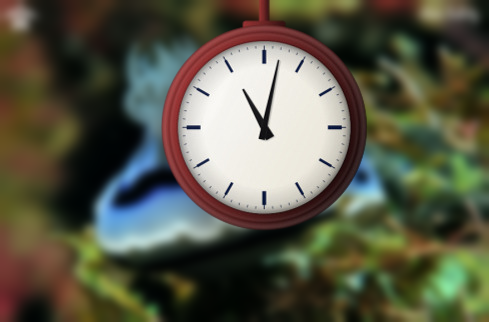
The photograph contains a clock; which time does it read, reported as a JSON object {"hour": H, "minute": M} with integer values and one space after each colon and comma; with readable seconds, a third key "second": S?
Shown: {"hour": 11, "minute": 2}
